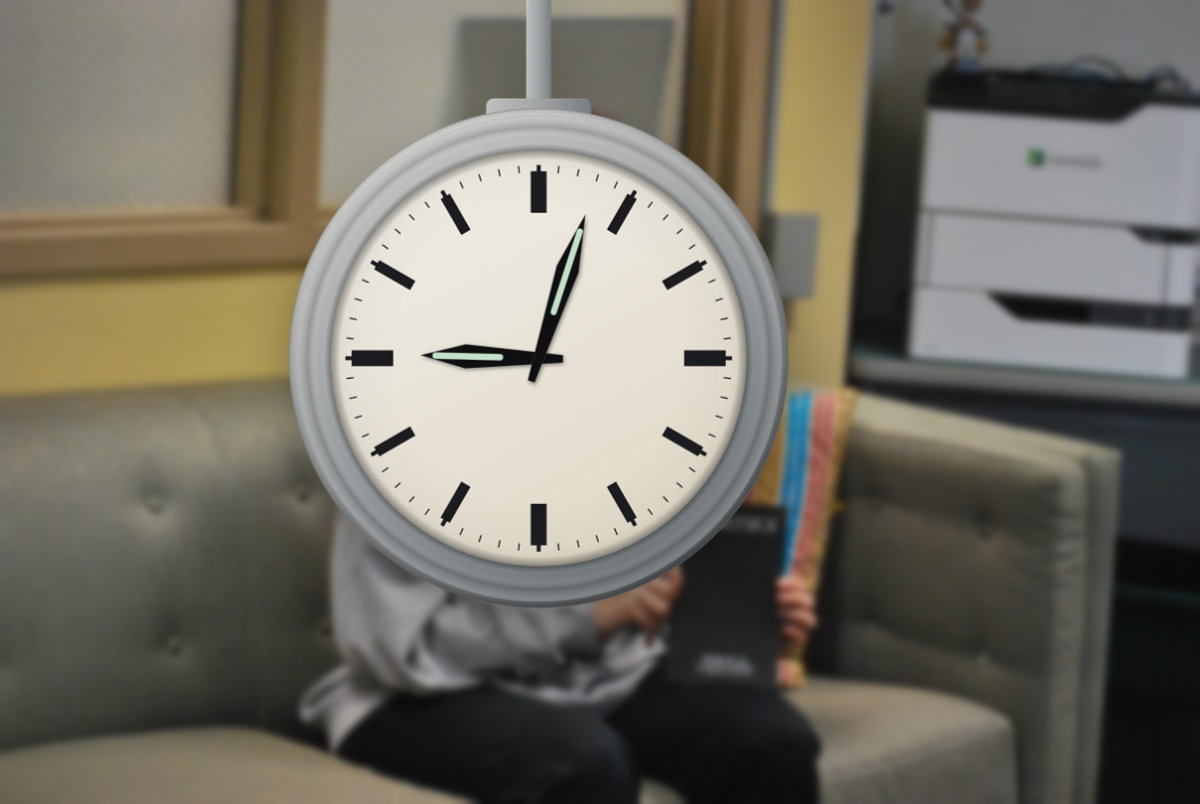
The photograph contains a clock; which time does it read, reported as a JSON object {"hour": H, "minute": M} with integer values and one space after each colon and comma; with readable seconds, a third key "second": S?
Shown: {"hour": 9, "minute": 3}
